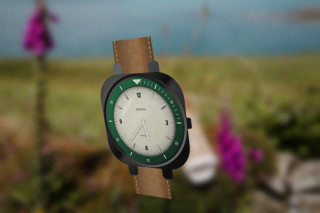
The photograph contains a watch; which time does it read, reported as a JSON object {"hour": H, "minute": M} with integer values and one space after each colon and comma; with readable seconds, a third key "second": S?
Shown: {"hour": 5, "minute": 37}
